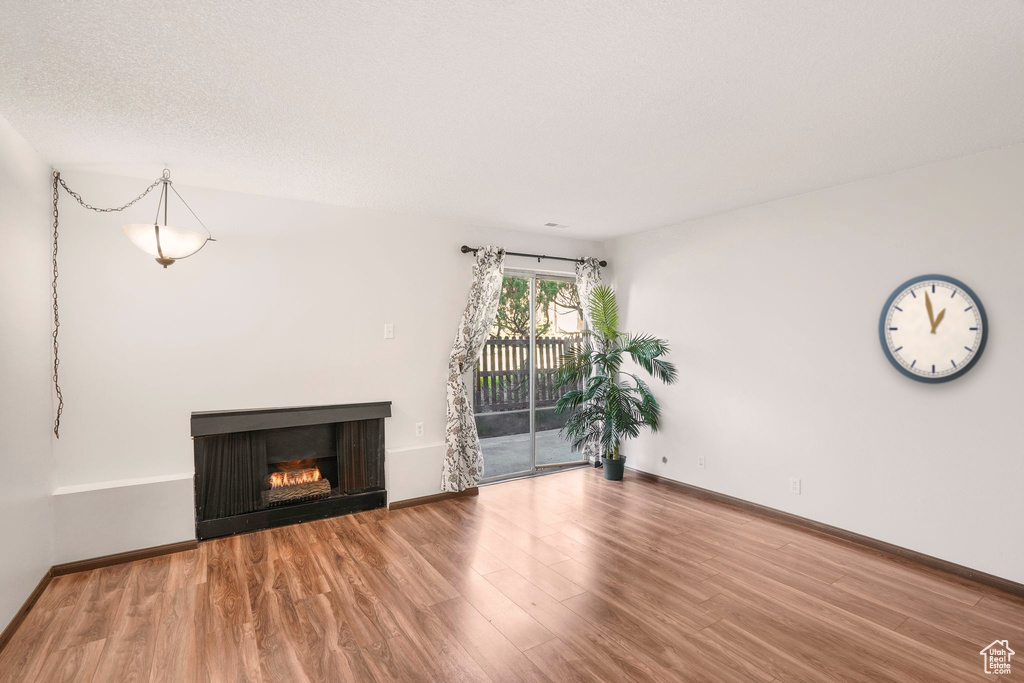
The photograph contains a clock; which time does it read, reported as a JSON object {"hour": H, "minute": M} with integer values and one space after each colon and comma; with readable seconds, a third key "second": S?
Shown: {"hour": 12, "minute": 58}
